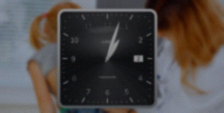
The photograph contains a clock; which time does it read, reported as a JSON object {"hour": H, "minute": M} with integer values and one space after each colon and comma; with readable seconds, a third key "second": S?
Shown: {"hour": 1, "minute": 3}
